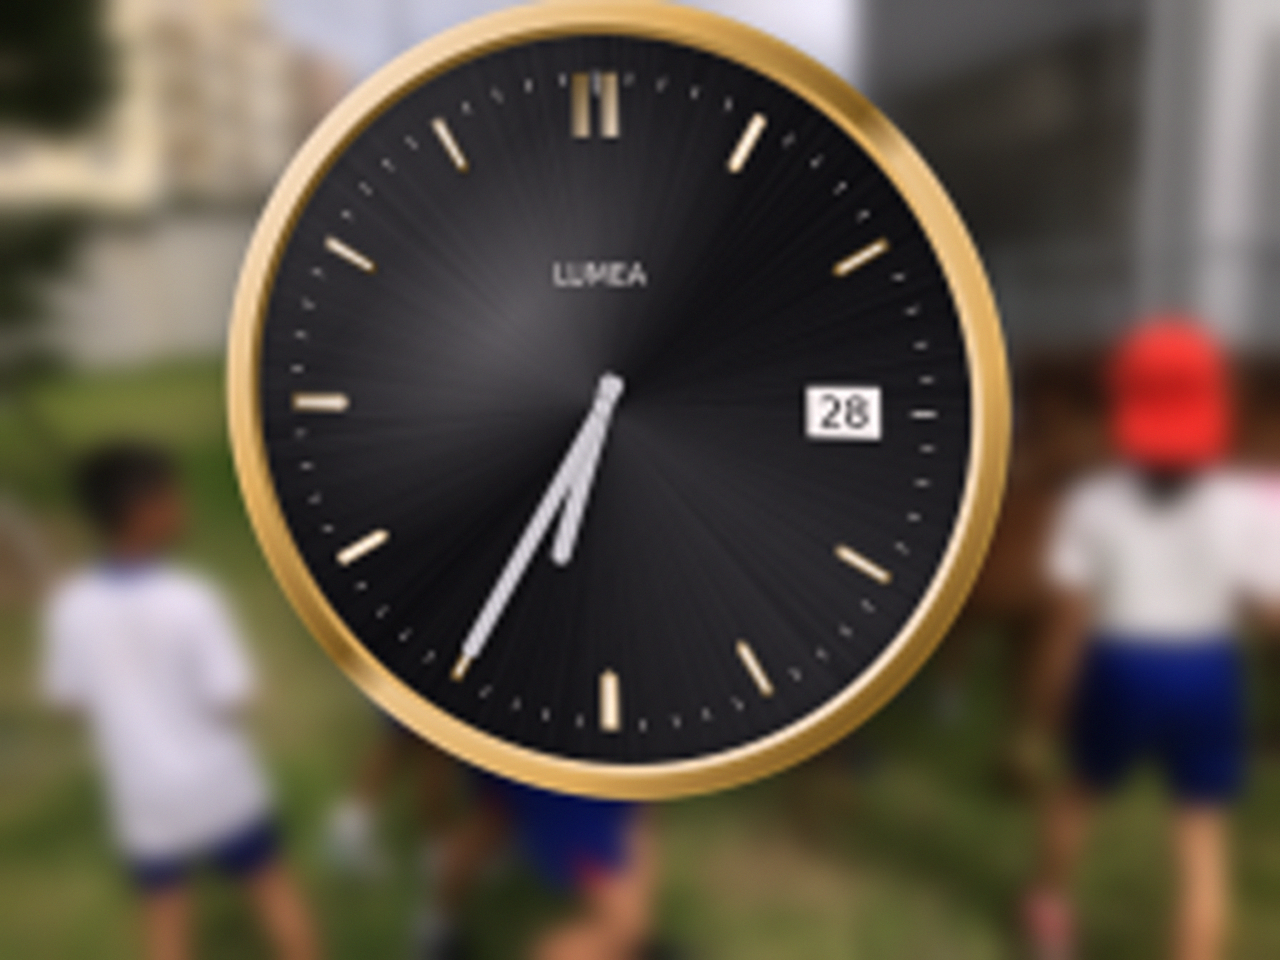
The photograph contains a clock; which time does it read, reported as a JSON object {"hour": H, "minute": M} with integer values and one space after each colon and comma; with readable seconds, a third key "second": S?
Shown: {"hour": 6, "minute": 35}
